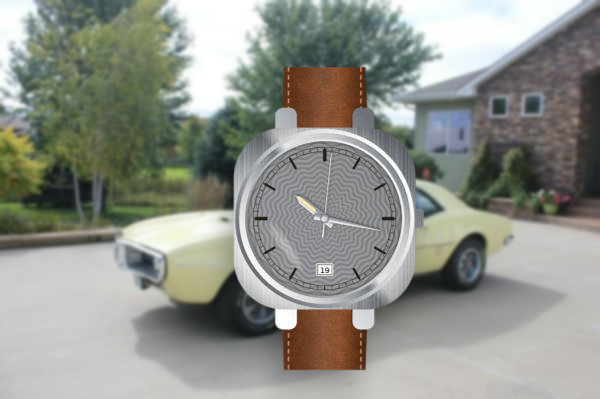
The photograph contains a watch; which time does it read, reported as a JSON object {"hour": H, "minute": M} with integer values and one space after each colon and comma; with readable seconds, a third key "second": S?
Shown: {"hour": 10, "minute": 17, "second": 1}
